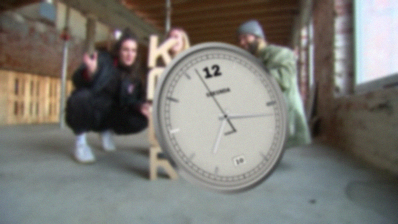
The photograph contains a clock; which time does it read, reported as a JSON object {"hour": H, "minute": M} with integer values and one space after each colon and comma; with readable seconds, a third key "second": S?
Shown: {"hour": 7, "minute": 16, "second": 57}
